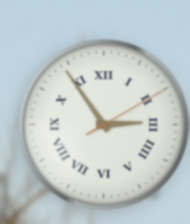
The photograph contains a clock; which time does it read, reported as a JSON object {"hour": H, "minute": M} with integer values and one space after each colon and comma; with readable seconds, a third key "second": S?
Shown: {"hour": 2, "minute": 54, "second": 10}
